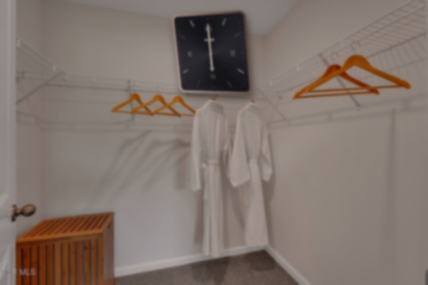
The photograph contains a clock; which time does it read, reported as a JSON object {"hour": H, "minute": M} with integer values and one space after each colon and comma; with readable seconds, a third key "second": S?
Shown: {"hour": 6, "minute": 0}
